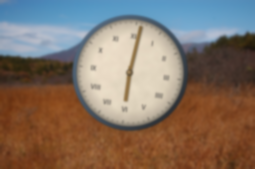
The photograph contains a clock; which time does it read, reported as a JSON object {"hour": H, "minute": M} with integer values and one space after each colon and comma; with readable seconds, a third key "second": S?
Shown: {"hour": 6, "minute": 1}
